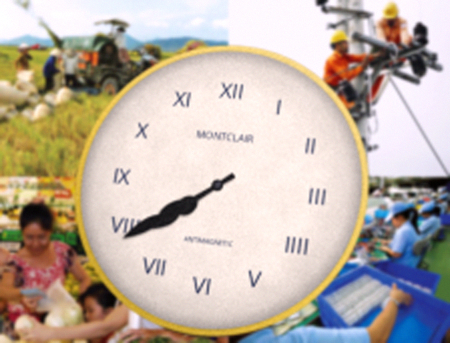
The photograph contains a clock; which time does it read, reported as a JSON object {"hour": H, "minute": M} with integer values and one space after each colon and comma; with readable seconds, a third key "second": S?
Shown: {"hour": 7, "minute": 39}
